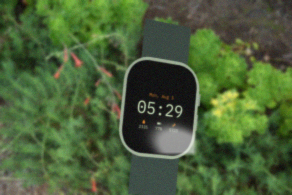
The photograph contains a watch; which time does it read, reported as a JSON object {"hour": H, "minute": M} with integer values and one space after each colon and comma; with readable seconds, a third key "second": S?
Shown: {"hour": 5, "minute": 29}
